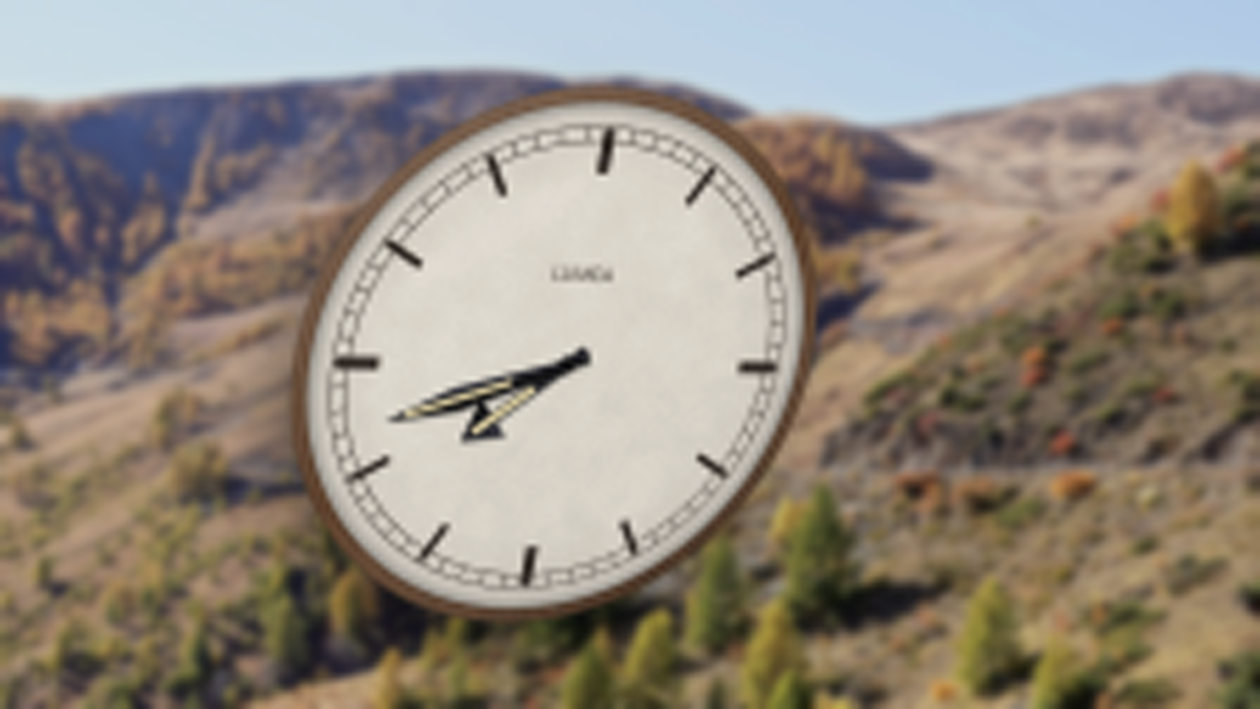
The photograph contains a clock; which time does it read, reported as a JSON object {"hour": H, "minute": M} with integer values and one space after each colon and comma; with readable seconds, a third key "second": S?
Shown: {"hour": 7, "minute": 42}
